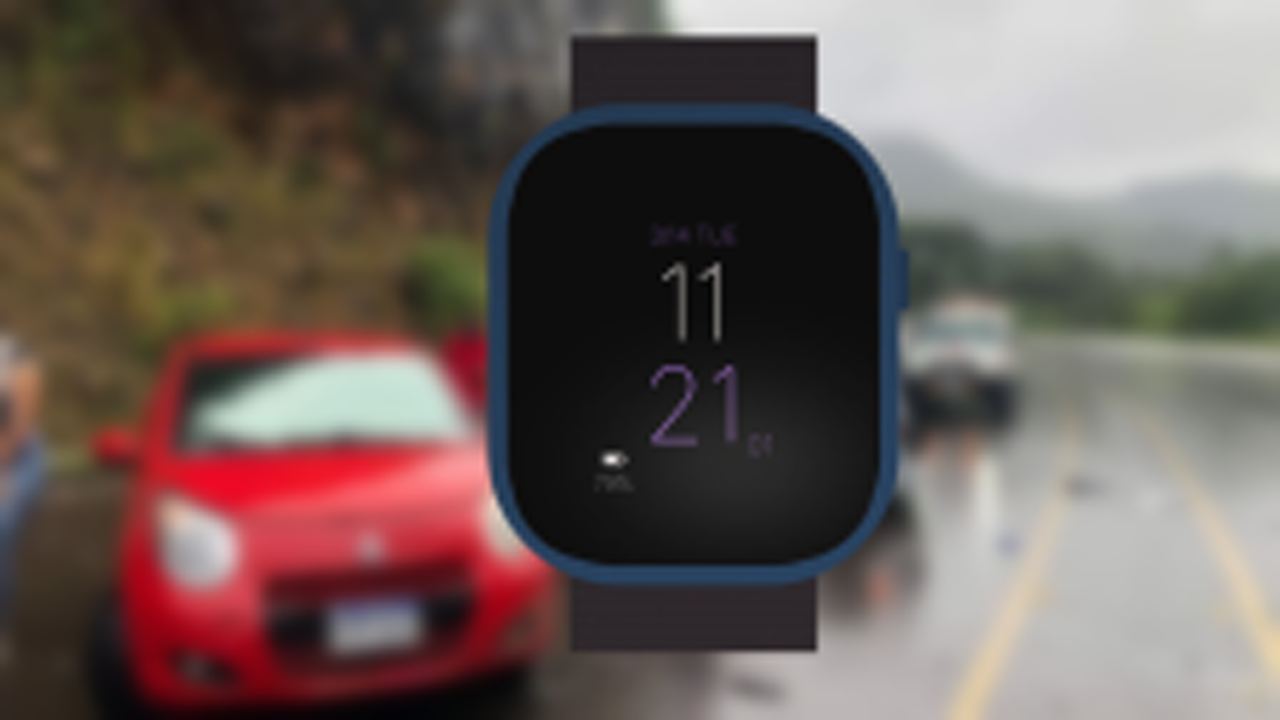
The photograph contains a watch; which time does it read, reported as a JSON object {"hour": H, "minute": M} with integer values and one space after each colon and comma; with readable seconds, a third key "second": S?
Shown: {"hour": 11, "minute": 21}
